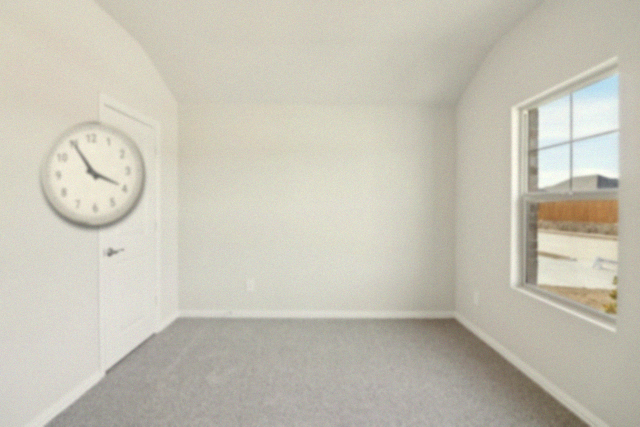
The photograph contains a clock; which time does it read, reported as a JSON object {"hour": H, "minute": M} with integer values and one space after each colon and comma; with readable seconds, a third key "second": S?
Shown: {"hour": 3, "minute": 55}
